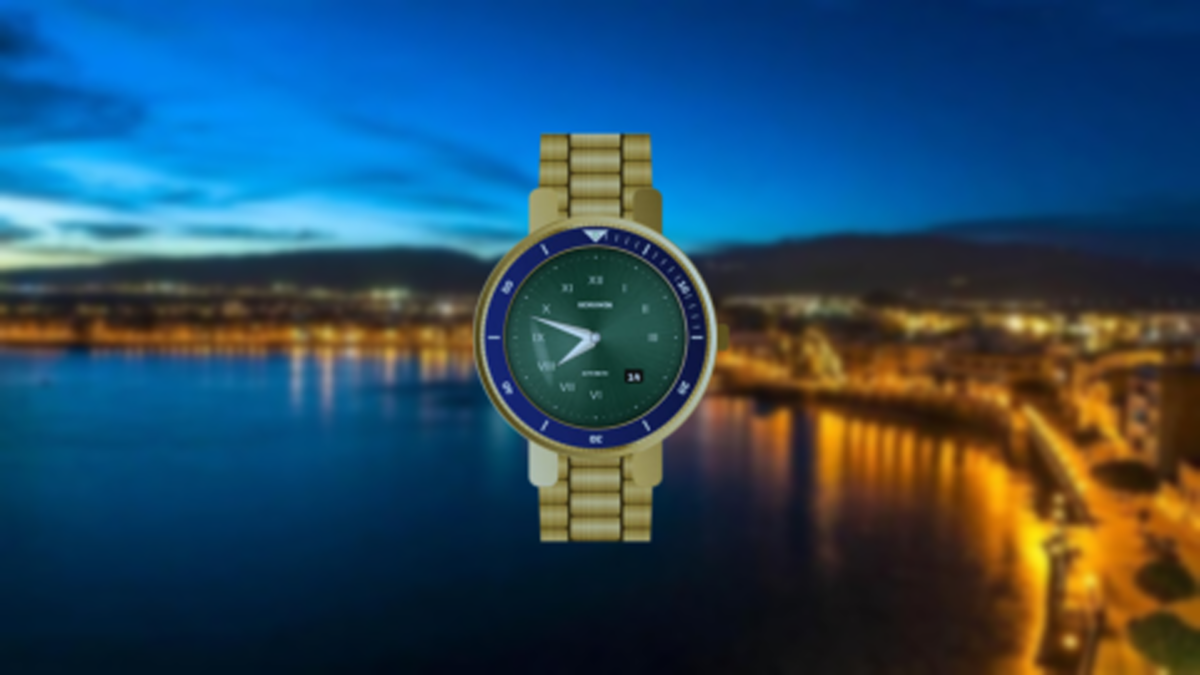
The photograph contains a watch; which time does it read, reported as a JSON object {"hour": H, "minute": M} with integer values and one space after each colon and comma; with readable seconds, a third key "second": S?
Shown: {"hour": 7, "minute": 48}
